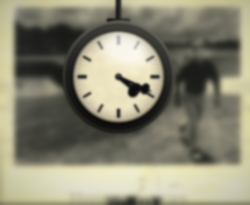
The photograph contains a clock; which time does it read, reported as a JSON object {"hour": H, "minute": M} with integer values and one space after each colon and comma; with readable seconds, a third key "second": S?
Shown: {"hour": 4, "minute": 19}
